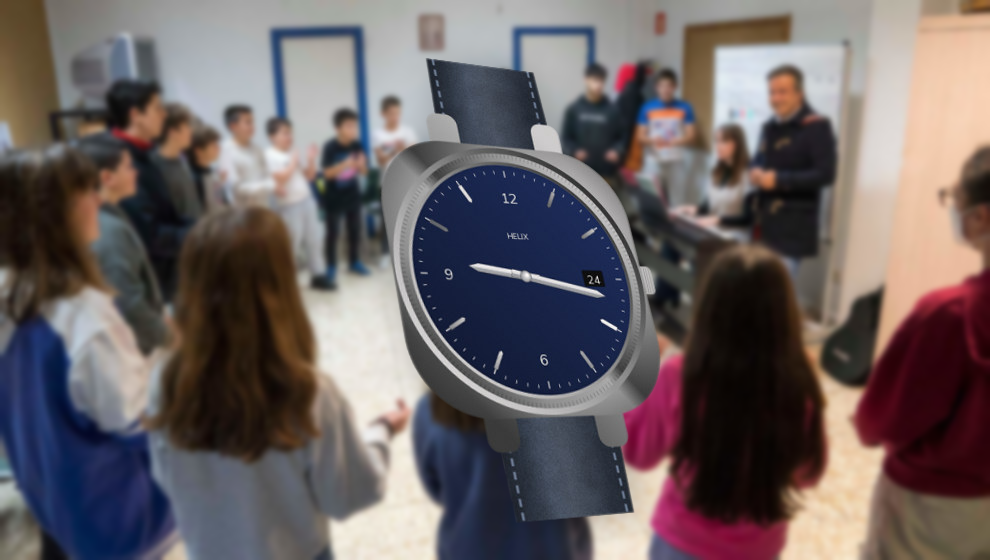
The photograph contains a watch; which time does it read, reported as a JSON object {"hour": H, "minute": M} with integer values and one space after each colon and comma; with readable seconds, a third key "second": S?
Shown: {"hour": 9, "minute": 17}
